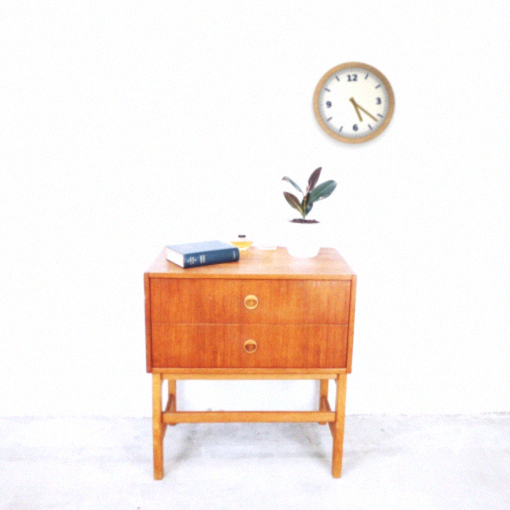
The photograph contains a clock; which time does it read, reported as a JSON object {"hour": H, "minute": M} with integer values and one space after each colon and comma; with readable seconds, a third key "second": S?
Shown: {"hour": 5, "minute": 22}
